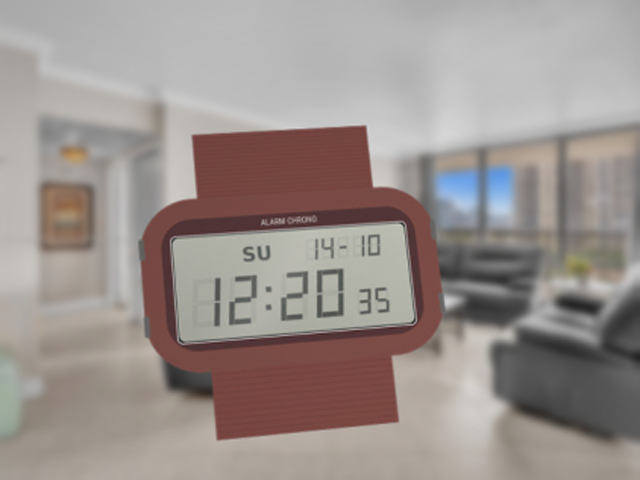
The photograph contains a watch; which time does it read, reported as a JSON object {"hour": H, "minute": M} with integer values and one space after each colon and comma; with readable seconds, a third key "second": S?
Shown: {"hour": 12, "minute": 20, "second": 35}
